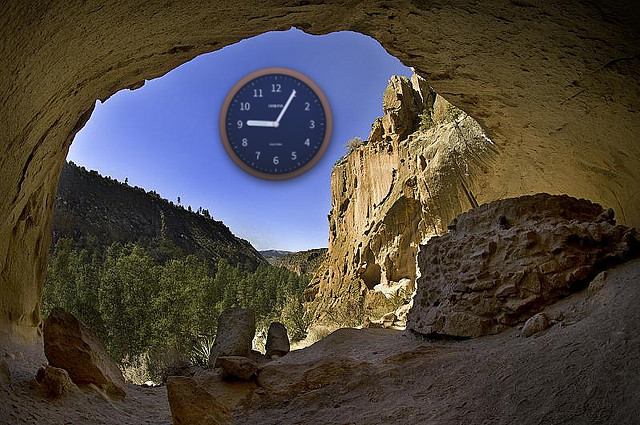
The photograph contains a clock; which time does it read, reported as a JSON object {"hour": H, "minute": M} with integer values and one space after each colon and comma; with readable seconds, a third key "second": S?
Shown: {"hour": 9, "minute": 5}
